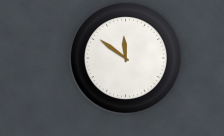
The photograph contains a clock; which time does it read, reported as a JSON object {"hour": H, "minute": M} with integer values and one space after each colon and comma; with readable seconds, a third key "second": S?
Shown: {"hour": 11, "minute": 51}
